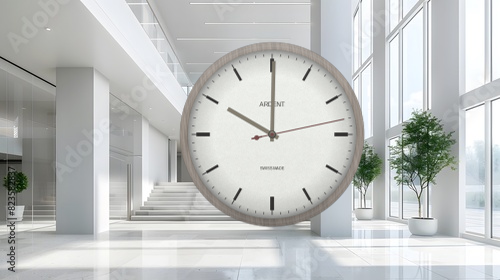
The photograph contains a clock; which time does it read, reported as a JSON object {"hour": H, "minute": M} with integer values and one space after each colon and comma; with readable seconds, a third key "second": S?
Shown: {"hour": 10, "minute": 0, "second": 13}
